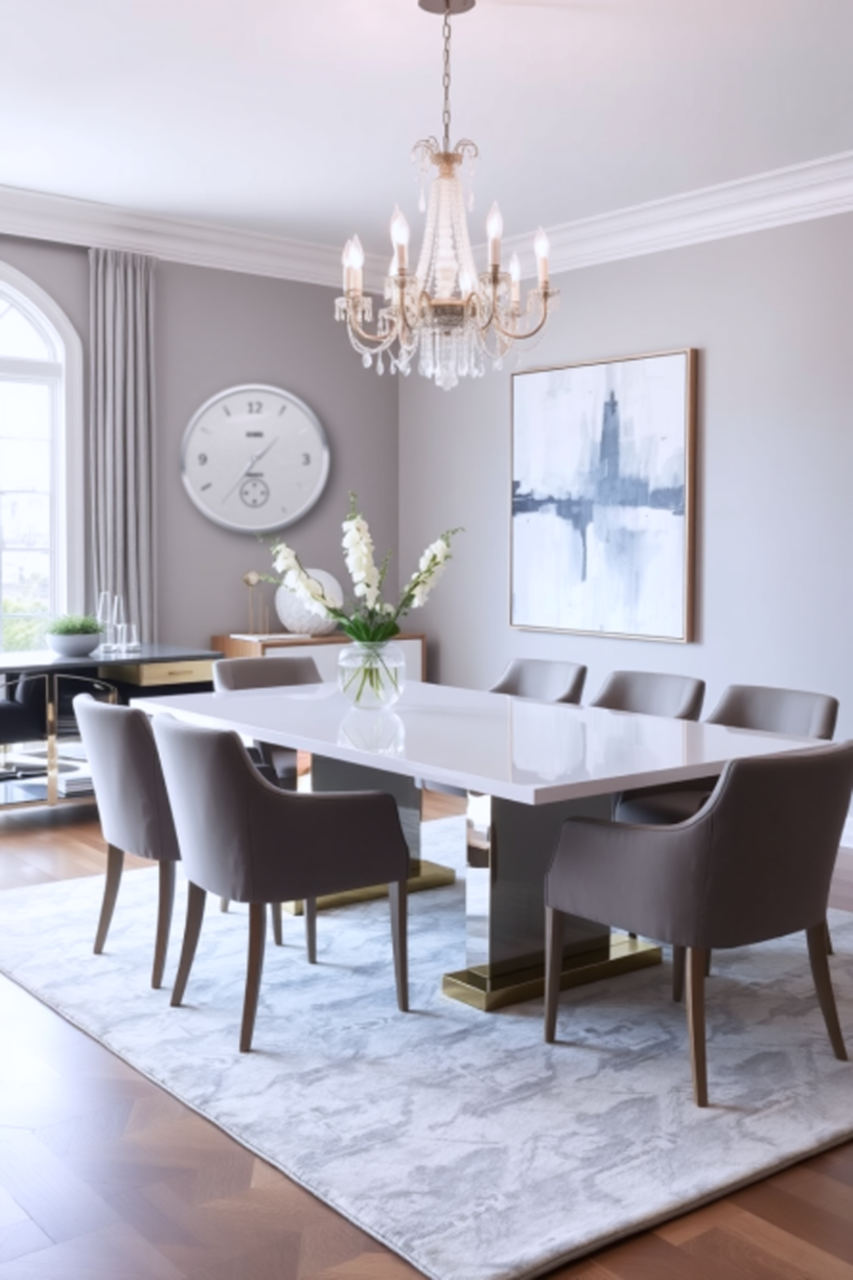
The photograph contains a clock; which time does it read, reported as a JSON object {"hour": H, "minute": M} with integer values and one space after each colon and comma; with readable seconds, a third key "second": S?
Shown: {"hour": 1, "minute": 36}
